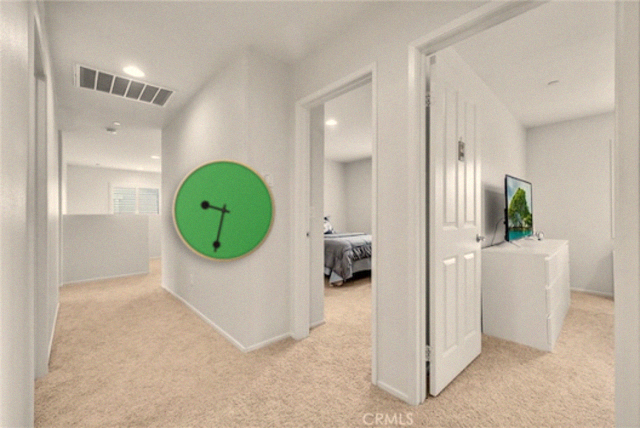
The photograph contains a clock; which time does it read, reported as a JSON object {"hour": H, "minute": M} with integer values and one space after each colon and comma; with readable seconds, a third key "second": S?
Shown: {"hour": 9, "minute": 32}
